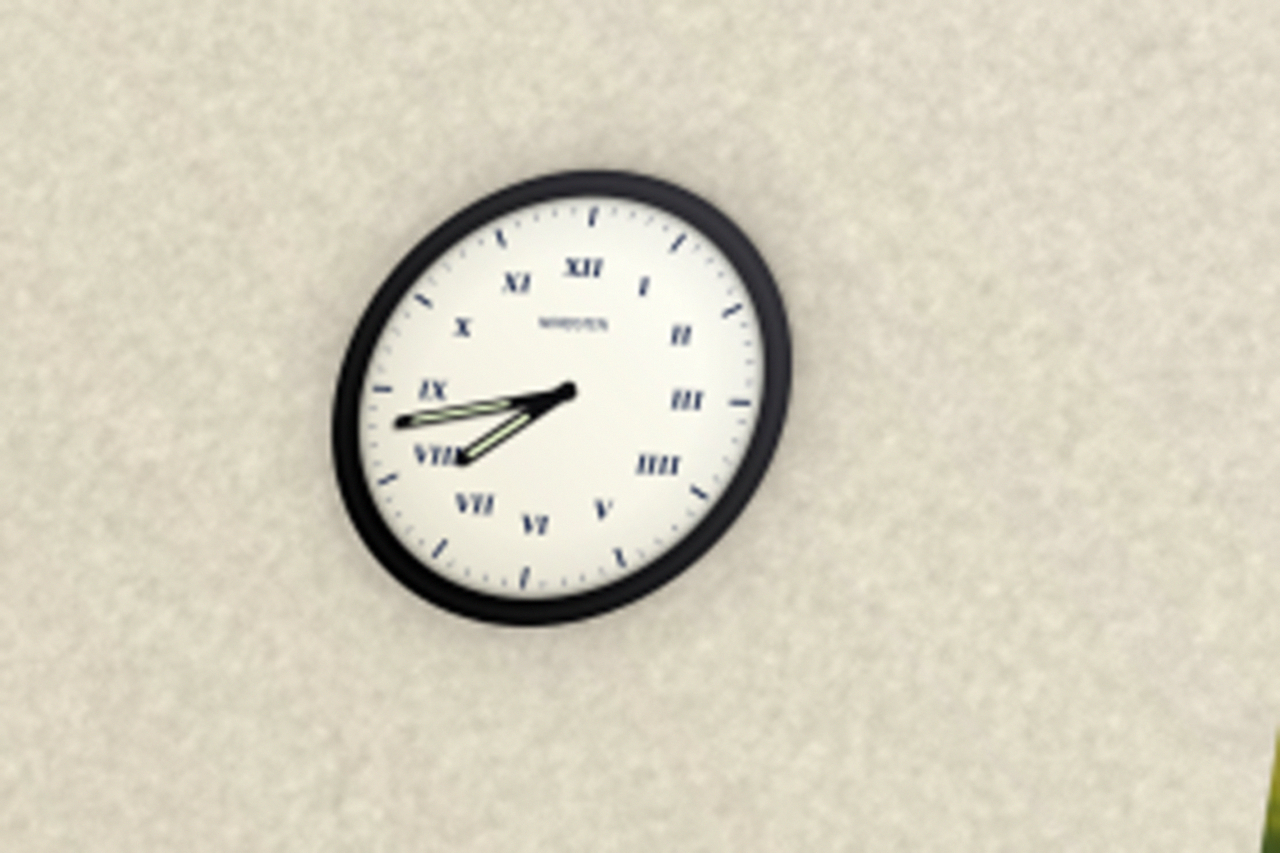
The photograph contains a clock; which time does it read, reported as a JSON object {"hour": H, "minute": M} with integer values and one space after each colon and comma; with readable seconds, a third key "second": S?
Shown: {"hour": 7, "minute": 43}
